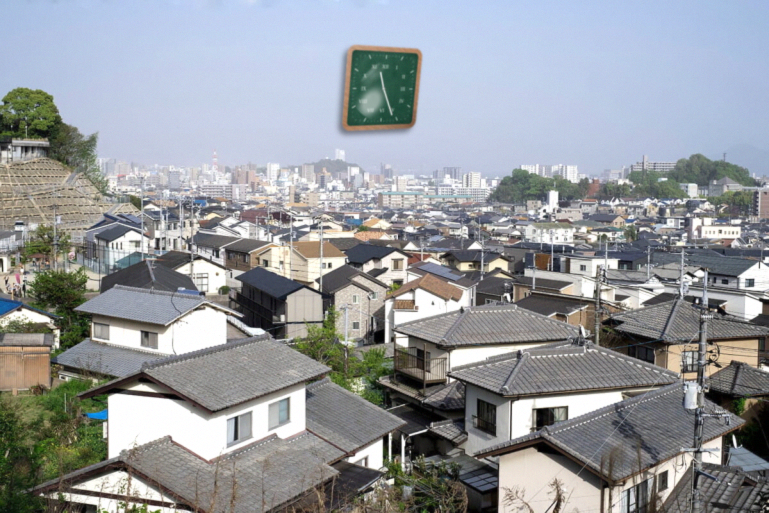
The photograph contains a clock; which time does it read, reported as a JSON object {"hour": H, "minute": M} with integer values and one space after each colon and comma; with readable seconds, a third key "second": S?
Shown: {"hour": 11, "minute": 26}
